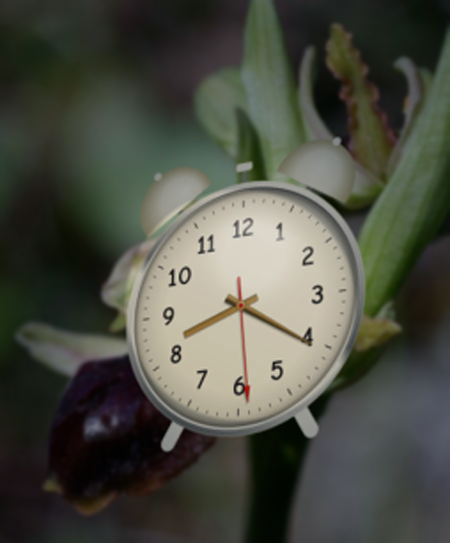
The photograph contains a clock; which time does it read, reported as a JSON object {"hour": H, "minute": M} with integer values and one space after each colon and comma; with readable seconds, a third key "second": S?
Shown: {"hour": 8, "minute": 20, "second": 29}
